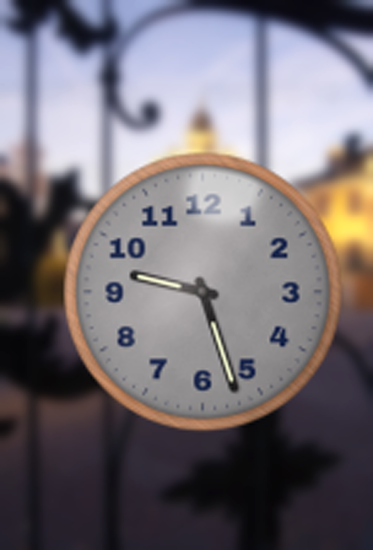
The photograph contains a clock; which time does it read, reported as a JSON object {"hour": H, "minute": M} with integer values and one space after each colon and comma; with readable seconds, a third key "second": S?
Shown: {"hour": 9, "minute": 27}
